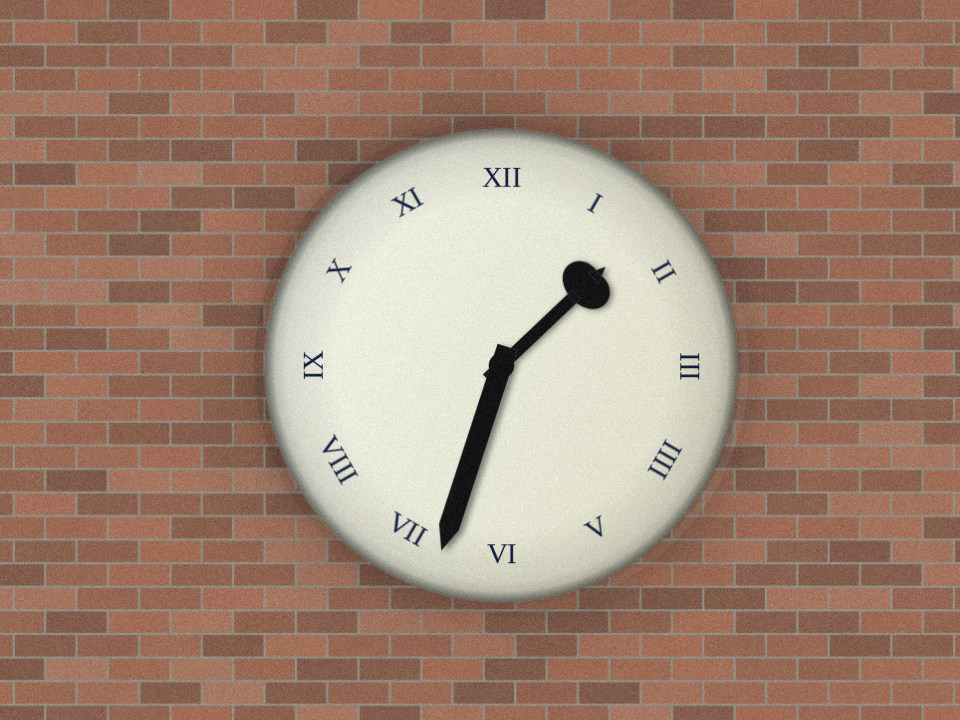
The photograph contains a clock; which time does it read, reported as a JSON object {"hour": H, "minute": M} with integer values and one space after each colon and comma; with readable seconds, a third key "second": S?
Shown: {"hour": 1, "minute": 33}
